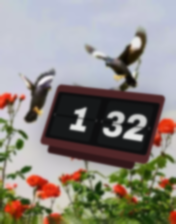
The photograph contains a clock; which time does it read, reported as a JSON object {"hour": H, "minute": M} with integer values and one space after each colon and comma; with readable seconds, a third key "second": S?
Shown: {"hour": 1, "minute": 32}
